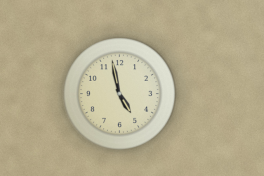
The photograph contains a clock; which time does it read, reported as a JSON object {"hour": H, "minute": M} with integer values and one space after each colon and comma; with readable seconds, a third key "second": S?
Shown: {"hour": 4, "minute": 58}
